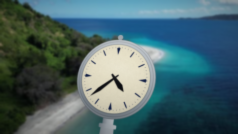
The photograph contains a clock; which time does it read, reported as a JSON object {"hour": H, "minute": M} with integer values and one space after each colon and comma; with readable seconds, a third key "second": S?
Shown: {"hour": 4, "minute": 38}
